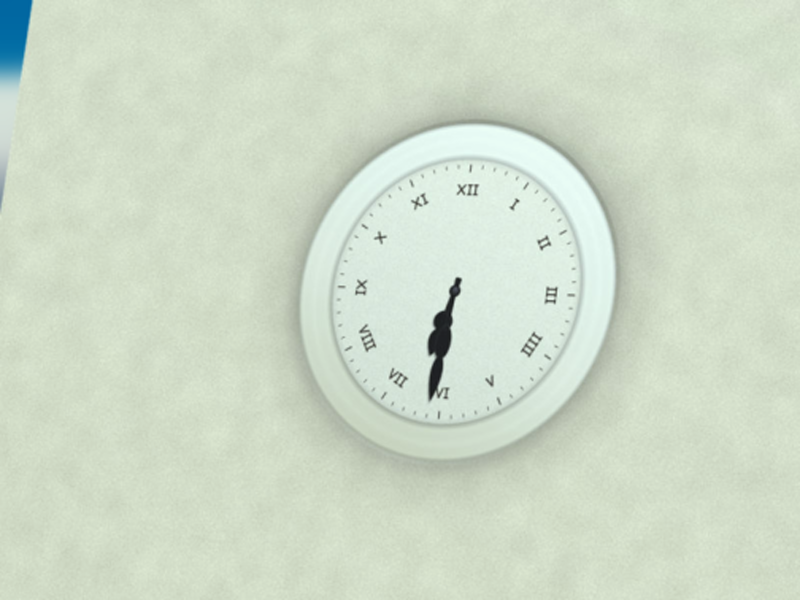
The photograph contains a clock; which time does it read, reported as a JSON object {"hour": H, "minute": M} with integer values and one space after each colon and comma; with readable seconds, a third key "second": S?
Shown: {"hour": 6, "minute": 31}
